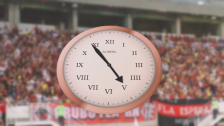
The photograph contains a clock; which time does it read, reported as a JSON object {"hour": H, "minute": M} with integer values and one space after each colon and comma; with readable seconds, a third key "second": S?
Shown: {"hour": 4, "minute": 54}
